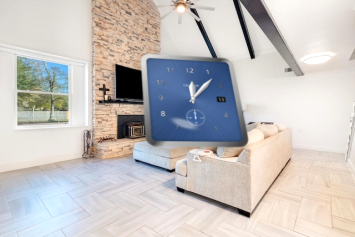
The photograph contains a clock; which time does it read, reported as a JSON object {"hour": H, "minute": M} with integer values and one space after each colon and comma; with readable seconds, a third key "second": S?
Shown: {"hour": 12, "minute": 7}
